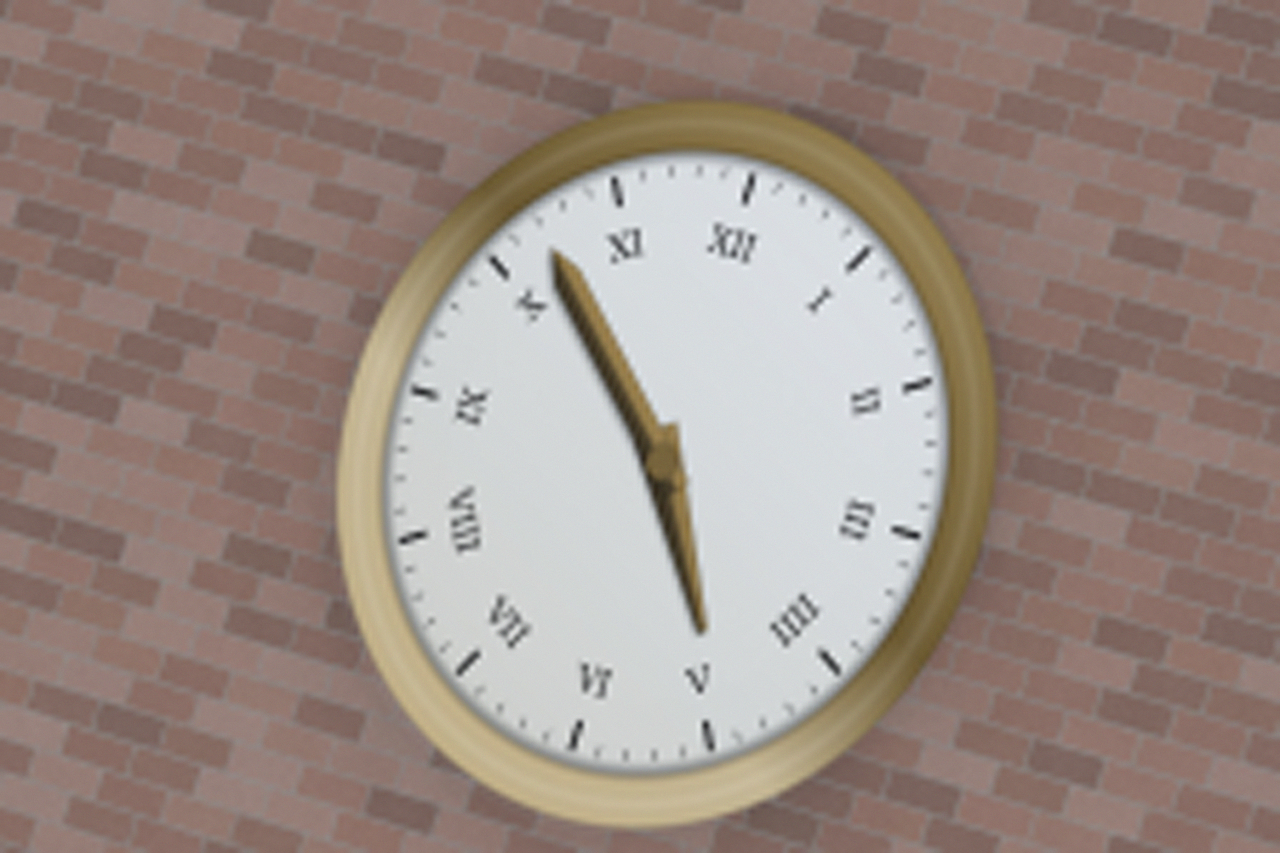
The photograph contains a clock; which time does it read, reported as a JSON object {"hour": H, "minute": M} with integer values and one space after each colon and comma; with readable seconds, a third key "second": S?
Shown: {"hour": 4, "minute": 52}
